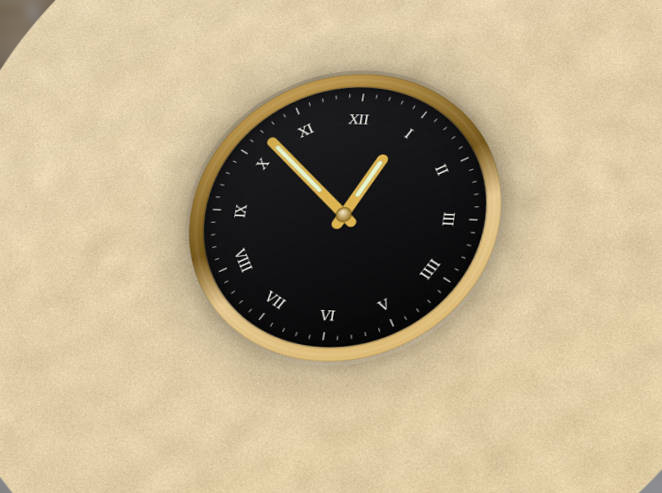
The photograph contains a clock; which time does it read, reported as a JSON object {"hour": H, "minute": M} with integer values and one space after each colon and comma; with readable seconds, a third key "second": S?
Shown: {"hour": 12, "minute": 52}
